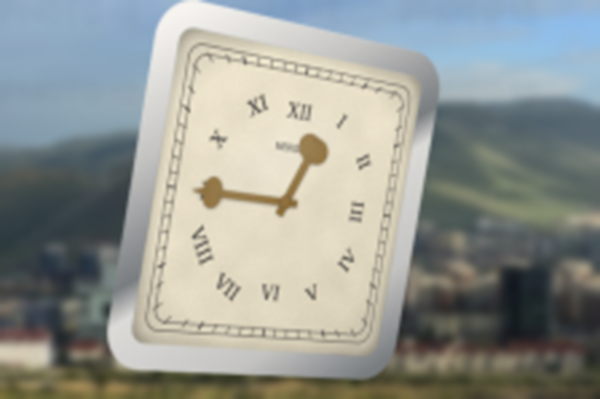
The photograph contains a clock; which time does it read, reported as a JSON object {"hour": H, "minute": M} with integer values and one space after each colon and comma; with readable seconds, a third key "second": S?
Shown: {"hour": 12, "minute": 45}
